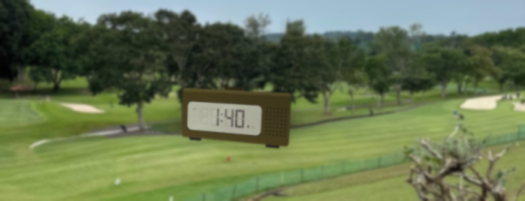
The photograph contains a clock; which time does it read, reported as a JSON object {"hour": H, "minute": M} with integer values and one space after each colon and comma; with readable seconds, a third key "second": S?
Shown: {"hour": 1, "minute": 40}
